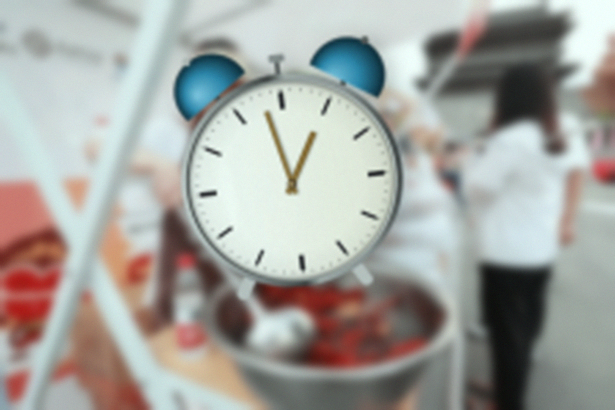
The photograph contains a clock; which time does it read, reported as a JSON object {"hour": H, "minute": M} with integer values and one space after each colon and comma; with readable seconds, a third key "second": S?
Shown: {"hour": 12, "minute": 58}
